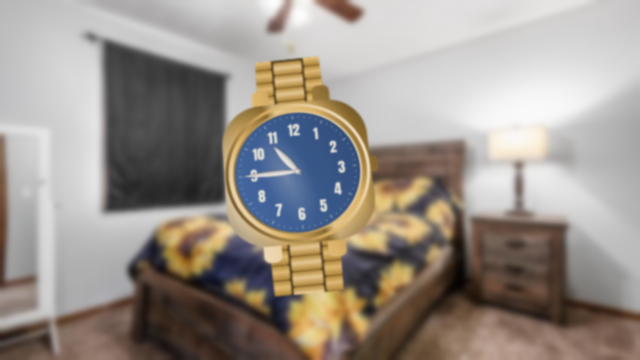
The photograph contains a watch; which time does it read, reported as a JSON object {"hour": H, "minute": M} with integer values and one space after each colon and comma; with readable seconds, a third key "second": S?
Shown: {"hour": 10, "minute": 45}
